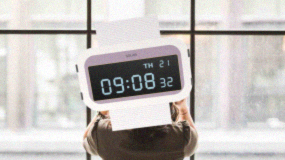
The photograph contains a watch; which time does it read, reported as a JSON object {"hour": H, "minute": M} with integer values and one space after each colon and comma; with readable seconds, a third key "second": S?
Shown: {"hour": 9, "minute": 8, "second": 32}
